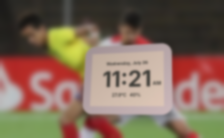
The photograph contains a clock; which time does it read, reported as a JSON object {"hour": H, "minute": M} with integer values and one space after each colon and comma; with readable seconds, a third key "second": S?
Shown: {"hour": 11, "minute": 21}
